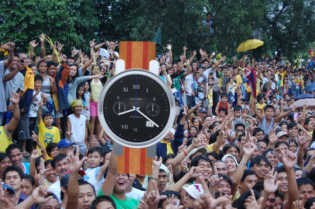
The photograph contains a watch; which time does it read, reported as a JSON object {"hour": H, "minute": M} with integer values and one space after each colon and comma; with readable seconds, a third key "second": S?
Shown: {"hour": 8, "minute": 21}
